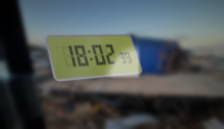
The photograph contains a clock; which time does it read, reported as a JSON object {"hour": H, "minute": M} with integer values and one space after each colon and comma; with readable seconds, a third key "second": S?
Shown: {"hour": 18, "minute": 2, "second": 39}
